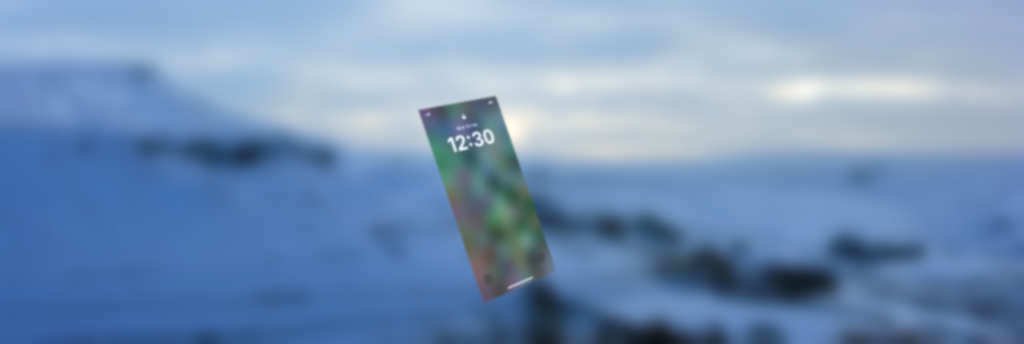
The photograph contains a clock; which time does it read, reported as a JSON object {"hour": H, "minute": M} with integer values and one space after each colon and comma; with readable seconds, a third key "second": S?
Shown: {"hour": 12, "minute": 30}
